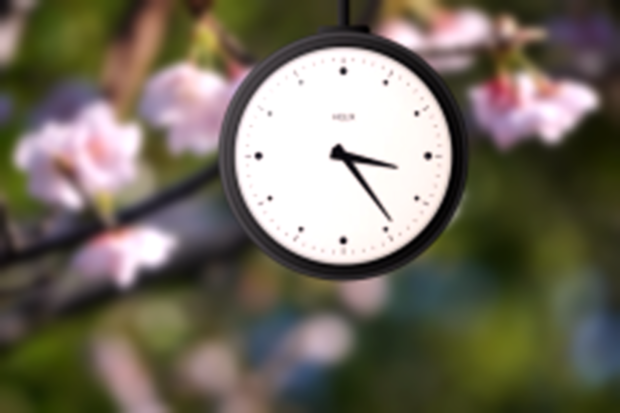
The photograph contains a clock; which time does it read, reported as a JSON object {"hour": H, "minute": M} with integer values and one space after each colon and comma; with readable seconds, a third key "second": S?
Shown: {"hour": 3, "minute": 24}
